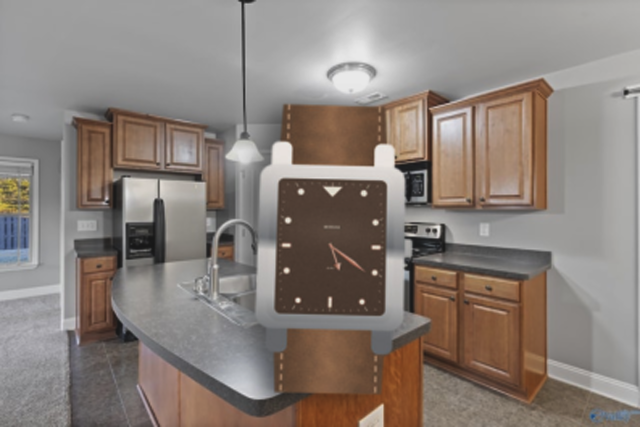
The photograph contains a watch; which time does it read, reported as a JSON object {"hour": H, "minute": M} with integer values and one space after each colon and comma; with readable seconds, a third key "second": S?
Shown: {"hour": 5, "minute": 21}
